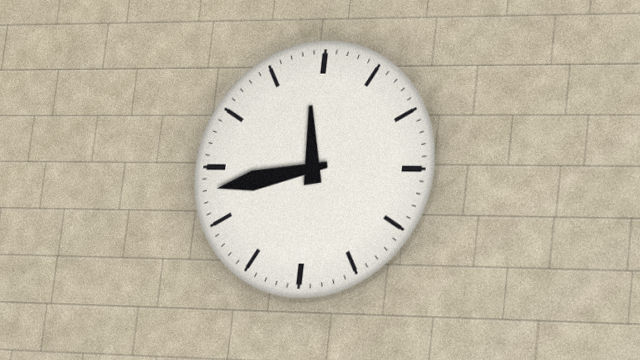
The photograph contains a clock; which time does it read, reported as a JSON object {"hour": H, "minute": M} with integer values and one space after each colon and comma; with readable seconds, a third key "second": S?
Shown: {"hour": 11, "minute": 43}
